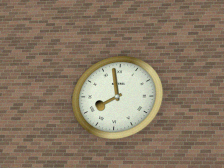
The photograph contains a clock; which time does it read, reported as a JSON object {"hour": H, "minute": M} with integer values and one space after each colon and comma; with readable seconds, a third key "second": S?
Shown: {"hour": 7, "minute": 58}
